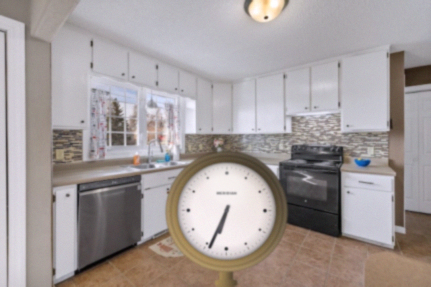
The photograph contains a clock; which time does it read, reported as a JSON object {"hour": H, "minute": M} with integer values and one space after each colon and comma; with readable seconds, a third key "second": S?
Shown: {"hour": 6, "minute": 34}
